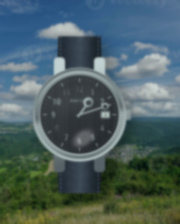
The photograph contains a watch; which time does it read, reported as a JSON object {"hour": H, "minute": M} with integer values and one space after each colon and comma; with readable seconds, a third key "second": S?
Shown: {"hour": 1, "minute": 12}
